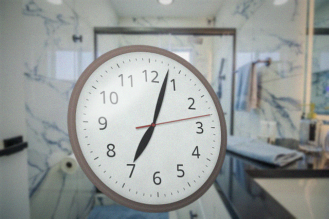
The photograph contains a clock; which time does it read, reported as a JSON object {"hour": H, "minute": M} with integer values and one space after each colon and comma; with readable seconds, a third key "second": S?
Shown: {"hour": 7, "minute": 3, "second": 13}
